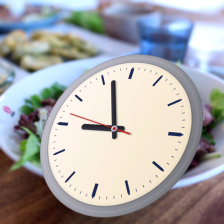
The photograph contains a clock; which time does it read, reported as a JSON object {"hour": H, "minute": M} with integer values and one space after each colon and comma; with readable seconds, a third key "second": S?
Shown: {"hour": 8, "minute": 56, "second": 47}
